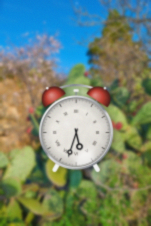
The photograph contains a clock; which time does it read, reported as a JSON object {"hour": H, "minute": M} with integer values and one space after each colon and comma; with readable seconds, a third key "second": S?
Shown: {"hour": 5, "minute": 33}
